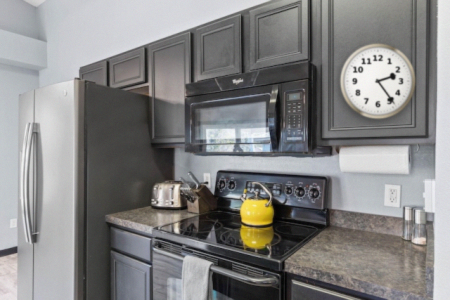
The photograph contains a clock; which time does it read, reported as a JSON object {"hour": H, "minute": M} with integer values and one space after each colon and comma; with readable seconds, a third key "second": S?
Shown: {"hour": 2, "minute": 24}
